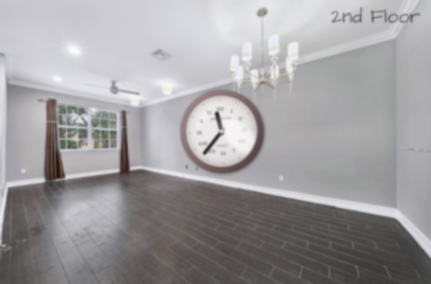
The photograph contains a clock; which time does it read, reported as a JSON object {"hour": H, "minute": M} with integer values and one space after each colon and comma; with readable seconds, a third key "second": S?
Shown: {"hour": 11, "minute": 37}
